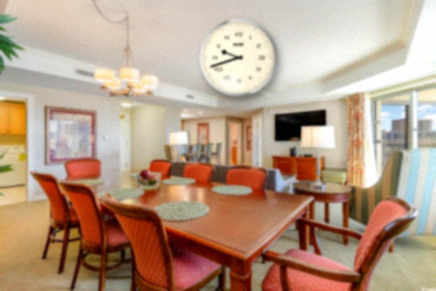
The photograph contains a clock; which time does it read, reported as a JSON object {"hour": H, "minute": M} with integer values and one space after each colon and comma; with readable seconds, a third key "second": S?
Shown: {"hour": 9, "minute": 42}
